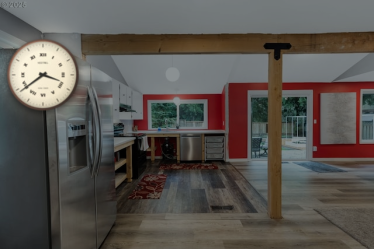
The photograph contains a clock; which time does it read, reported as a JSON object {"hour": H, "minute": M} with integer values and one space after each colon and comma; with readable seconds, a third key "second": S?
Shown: {"hour": 3, "minute": 39}
